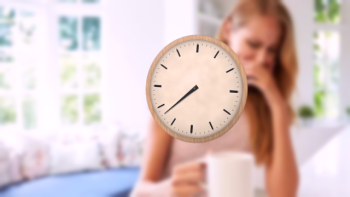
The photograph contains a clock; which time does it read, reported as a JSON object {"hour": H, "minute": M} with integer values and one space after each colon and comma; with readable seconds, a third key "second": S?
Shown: {"hour": 7, "minute": 38}
